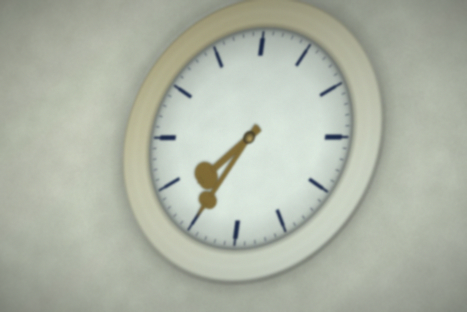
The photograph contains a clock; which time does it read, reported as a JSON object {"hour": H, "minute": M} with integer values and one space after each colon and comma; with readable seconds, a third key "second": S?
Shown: {"hour": 7, "minute": 35}
